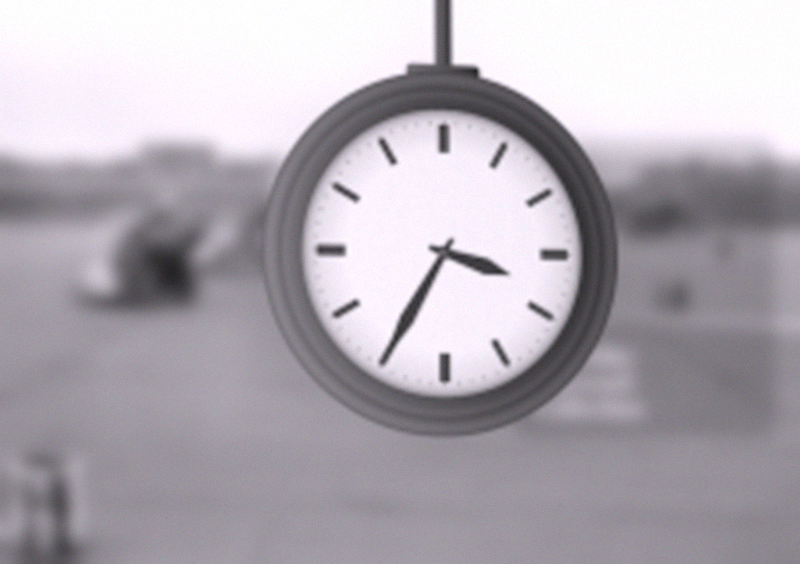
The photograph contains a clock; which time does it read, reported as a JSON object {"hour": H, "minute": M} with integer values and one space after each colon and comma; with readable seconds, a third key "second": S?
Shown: {"hour": 3, "minute": 35}
